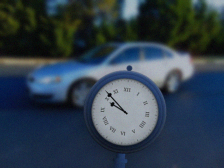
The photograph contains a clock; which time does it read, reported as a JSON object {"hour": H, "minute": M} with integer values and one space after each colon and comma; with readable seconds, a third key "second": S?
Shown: {"hour": 9, "minute": 52}
